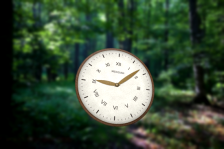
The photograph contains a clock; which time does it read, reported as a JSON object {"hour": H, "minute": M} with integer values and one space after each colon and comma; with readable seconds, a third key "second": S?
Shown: {"hour": 9, "minute": 8}
